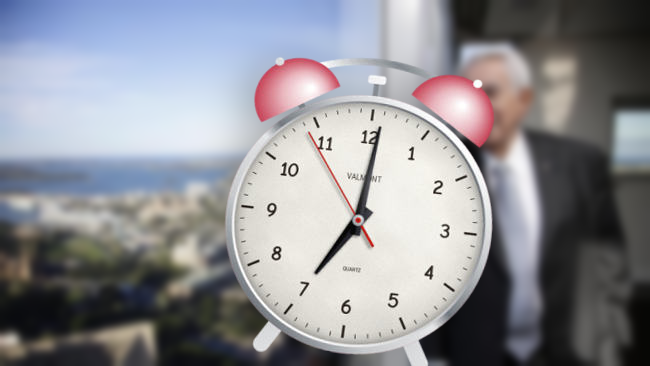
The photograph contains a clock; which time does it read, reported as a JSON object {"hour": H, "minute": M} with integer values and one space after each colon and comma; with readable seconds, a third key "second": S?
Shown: {"hour": 7, "minute": 0, "second": 54}
